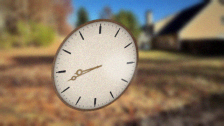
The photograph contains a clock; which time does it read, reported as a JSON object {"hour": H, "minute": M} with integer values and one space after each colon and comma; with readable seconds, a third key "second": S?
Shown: {"hour": 8, "minute": 42}
